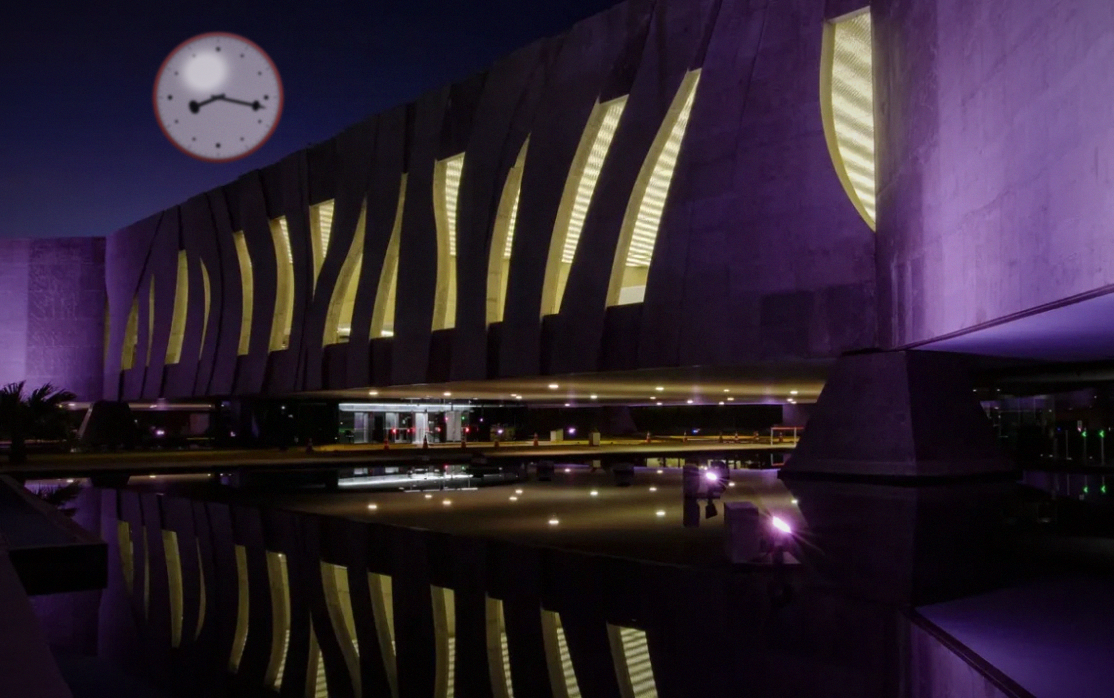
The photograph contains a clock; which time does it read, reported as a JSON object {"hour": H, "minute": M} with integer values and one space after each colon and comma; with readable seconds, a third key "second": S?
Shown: {"hour": 8, "minute": 17}
